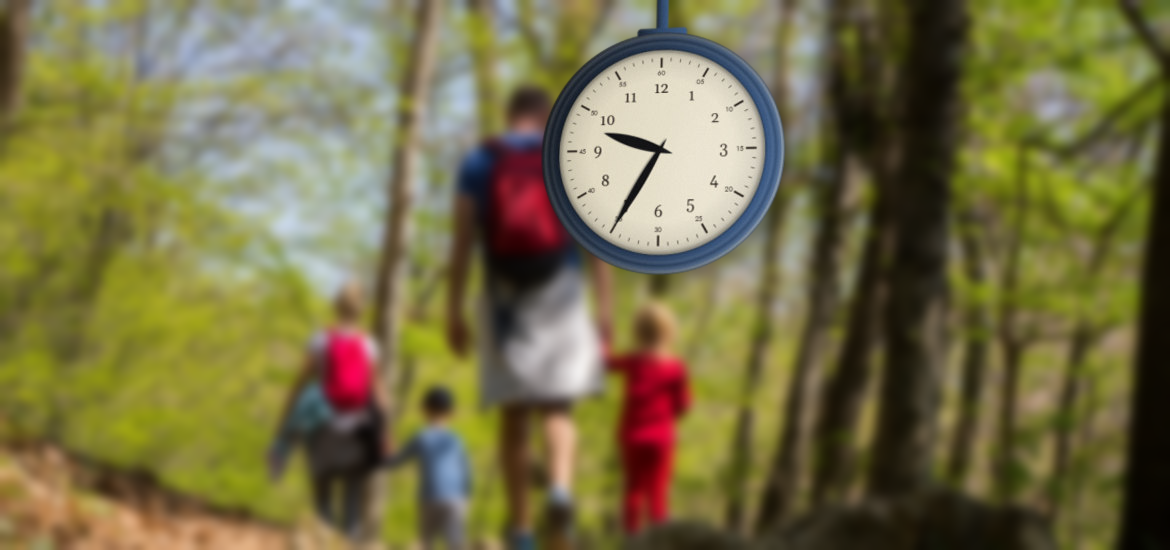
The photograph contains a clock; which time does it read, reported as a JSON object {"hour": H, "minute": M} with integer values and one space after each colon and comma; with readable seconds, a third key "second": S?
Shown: {"hour": 9, "minute": 35}
